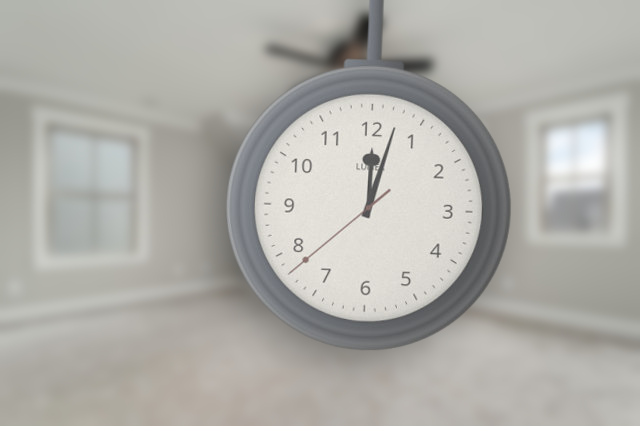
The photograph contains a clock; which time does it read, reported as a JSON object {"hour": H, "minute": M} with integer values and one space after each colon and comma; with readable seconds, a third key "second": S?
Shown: {"hour": 12, "minute": 2, "second": 38}
